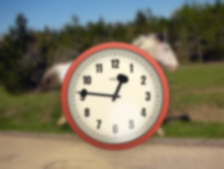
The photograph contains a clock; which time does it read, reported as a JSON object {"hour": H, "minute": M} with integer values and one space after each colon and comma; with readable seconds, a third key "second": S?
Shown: {"hour": 12, "minute": 46}
